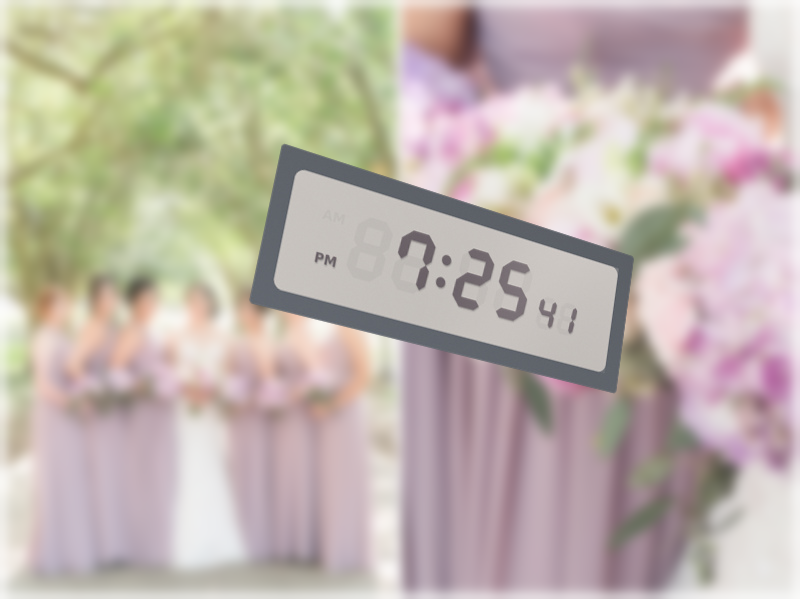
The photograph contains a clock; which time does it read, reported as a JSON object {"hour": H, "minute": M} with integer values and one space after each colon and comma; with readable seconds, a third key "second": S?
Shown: {"hour": 7, "minute": 25, "second": 41}
